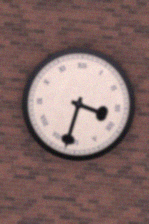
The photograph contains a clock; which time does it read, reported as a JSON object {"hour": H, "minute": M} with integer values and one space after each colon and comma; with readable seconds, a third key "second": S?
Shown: {"hour": 3, "minute": 32}
